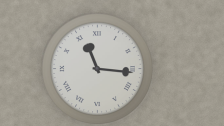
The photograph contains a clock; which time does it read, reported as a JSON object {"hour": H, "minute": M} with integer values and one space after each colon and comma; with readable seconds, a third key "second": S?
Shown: {"hour": 11, "minute": 16}
